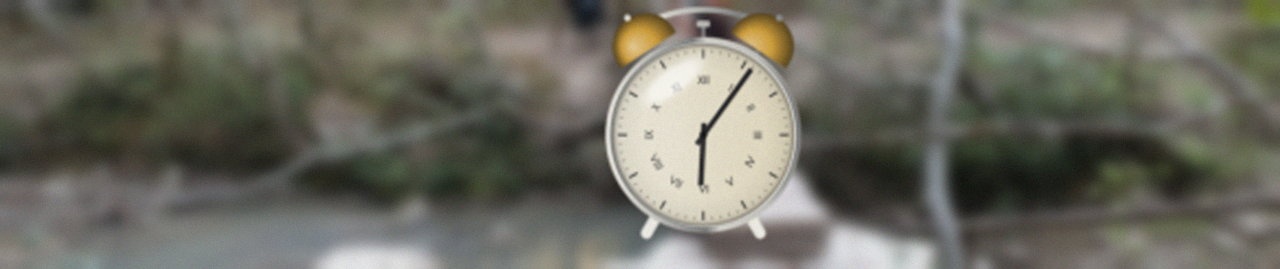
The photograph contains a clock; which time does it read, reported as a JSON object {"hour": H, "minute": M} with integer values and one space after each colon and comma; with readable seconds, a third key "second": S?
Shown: {"hour": 6, "minute": 6}
